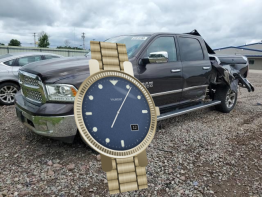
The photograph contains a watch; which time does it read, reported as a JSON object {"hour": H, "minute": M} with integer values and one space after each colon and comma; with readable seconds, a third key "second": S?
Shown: {"hour": 7, "minute": 6}
